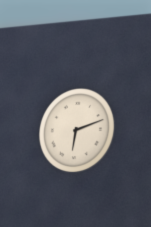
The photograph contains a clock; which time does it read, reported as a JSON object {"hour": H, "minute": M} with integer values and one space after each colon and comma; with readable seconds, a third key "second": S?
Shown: {"hour": 6, "minute": 12}
